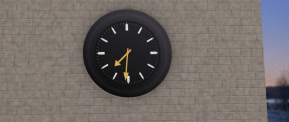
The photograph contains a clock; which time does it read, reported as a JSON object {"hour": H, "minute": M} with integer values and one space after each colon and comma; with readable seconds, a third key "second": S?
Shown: {"hour": 7, "minute": 31}
